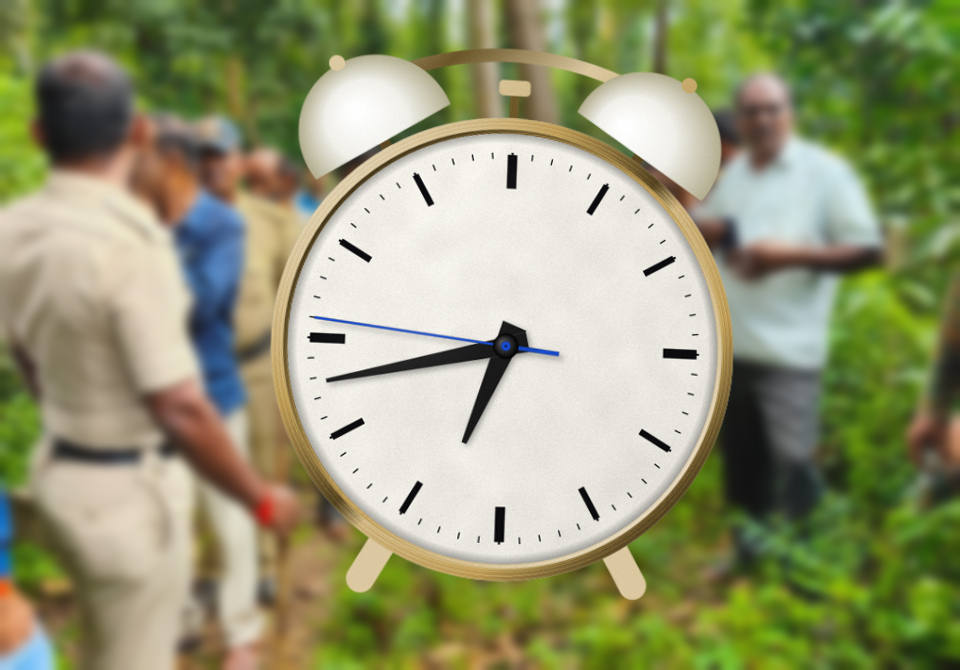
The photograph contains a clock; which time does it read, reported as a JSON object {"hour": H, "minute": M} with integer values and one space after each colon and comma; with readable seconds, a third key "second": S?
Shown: {"hour": 6, "minute": 42, "second": 46}
